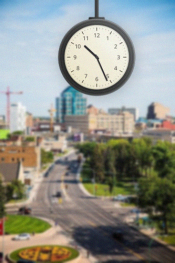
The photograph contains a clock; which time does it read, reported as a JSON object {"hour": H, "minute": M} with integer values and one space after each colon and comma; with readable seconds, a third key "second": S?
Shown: {"hour": 10, "minute": 26}
